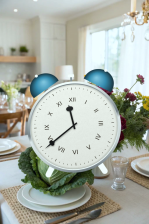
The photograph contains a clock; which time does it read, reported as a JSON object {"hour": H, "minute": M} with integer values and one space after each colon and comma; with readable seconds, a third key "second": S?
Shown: {"hour": 11, "minute": 39}
